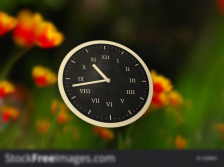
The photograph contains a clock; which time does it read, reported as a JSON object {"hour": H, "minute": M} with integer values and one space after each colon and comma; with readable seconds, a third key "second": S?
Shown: {"hour": 10, "minute": 43}
